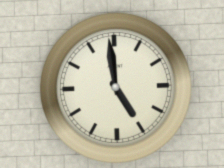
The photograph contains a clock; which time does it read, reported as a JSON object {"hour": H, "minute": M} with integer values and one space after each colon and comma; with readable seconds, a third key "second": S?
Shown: {"hour": 4, "minute": 59}
